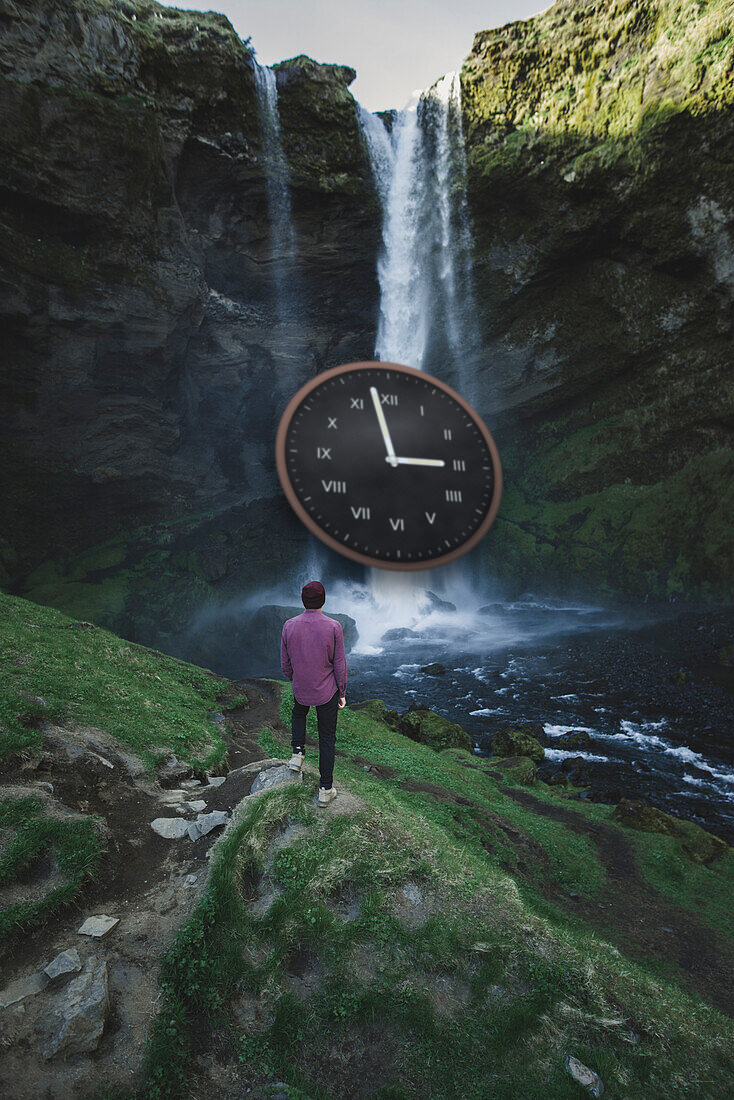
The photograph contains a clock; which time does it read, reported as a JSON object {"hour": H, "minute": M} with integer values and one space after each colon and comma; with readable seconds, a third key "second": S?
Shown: {"hour": 2, "minute": 58}
